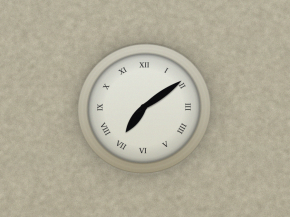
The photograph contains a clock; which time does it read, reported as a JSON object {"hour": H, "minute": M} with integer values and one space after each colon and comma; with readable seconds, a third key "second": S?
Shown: {"hour": 7, "minute": 9}
